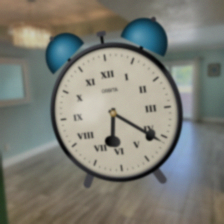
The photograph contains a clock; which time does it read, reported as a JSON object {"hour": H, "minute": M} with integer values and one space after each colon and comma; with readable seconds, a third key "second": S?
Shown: {"hour": 6, "minute": 21}
